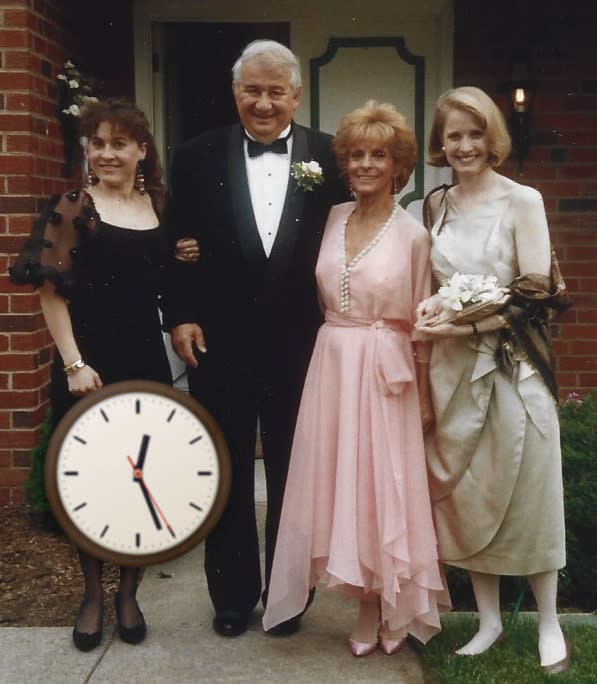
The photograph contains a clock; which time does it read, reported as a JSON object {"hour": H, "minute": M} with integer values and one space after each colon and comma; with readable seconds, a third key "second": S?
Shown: {"hour": 12, "minute": 26, "second": 25}
